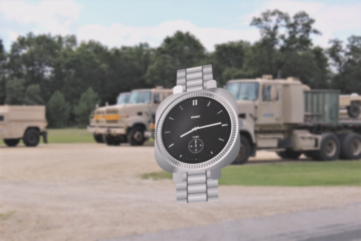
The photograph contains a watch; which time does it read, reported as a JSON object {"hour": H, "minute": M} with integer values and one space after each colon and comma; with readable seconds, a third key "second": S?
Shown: {"hour": 8, "minute": 14}
